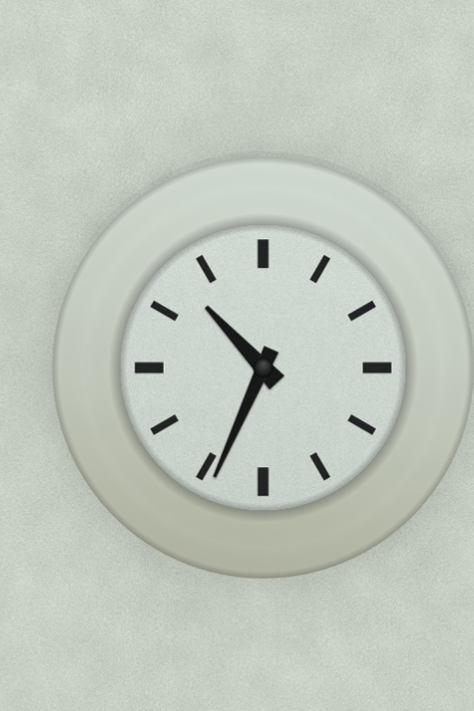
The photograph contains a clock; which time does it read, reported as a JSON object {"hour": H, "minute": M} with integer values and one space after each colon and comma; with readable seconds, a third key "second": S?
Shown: {"hour": 10, "minute": 34}
